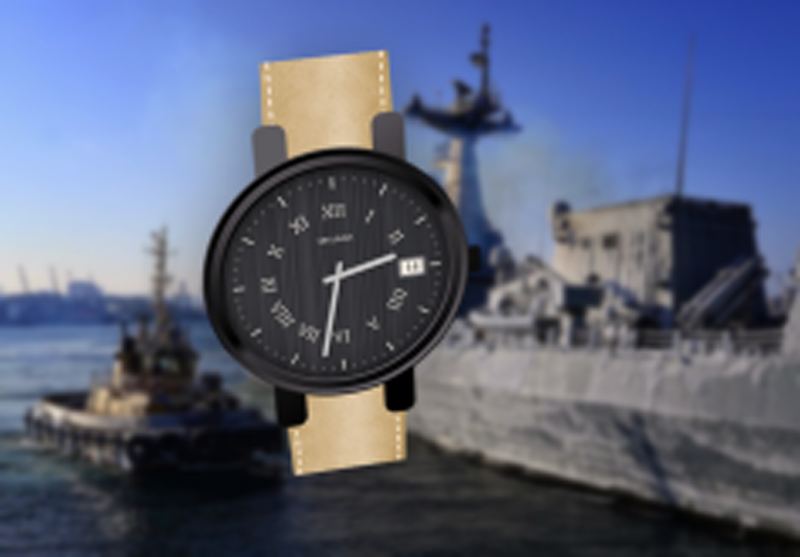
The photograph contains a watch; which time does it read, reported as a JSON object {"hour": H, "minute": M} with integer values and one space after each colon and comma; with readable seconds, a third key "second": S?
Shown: {"hour": 2, "minute": 32}
